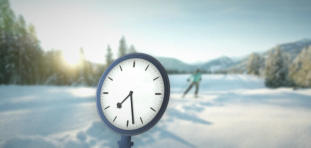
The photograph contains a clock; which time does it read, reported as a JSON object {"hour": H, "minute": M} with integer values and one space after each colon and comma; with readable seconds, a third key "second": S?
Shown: {"hour": 7, "minute": 28}
